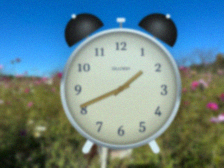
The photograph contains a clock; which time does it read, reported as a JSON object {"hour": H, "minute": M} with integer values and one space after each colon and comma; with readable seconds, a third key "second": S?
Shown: {"hour": 1, "minute": 41}
